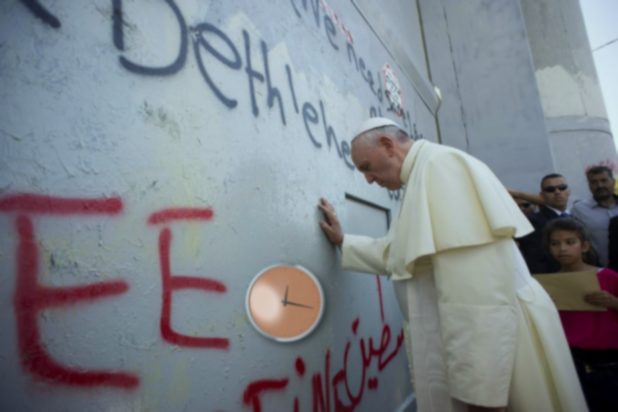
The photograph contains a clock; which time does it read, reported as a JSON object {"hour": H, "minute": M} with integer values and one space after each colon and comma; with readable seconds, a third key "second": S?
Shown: {"hour": 12, "minute": 17}
